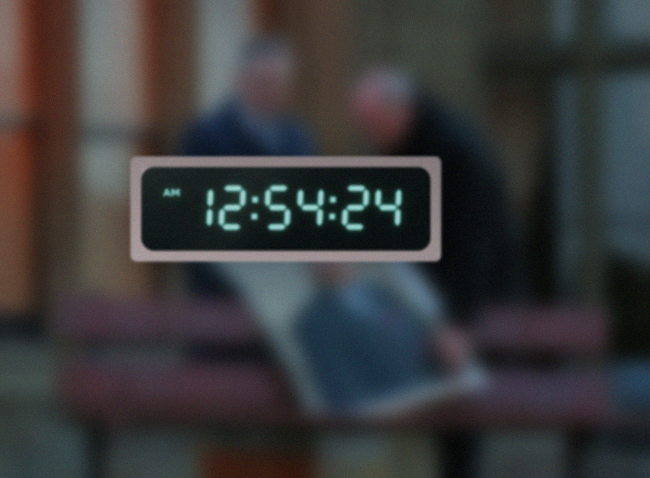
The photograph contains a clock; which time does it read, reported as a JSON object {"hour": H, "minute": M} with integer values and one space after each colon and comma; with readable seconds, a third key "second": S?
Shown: {"hour": 12, "minute": 54, "second": 24}
